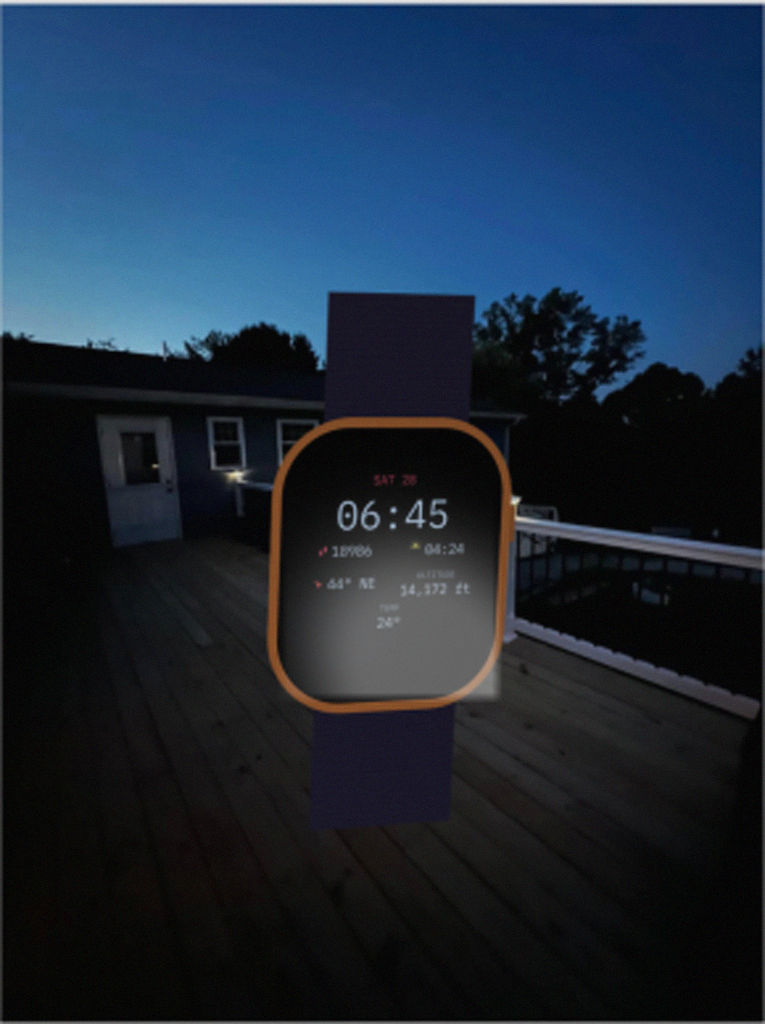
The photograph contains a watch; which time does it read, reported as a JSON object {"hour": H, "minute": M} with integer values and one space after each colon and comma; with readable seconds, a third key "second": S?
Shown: {"hour": 6, "minute": 45}
